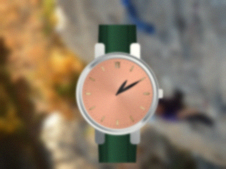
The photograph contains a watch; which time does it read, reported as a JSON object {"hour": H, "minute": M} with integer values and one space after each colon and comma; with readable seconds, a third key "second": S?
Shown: {"hour": 1, "minute": 10}
